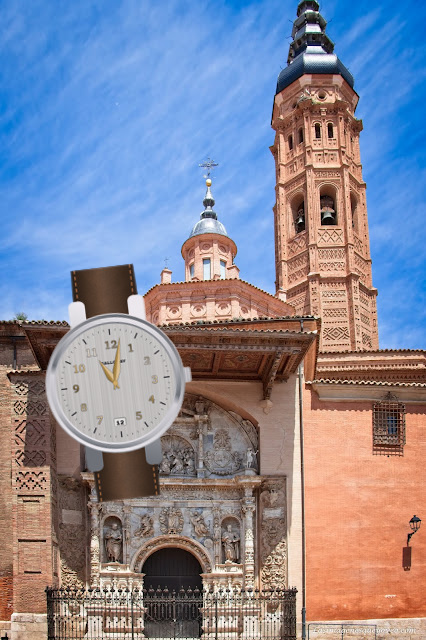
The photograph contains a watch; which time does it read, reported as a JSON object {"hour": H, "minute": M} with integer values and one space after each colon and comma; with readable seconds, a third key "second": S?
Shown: {"hour": 11, "minute": 2}
